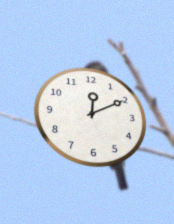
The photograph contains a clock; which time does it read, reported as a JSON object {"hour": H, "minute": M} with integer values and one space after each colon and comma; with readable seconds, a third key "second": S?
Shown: {"hour": 12, "minute": 10}
